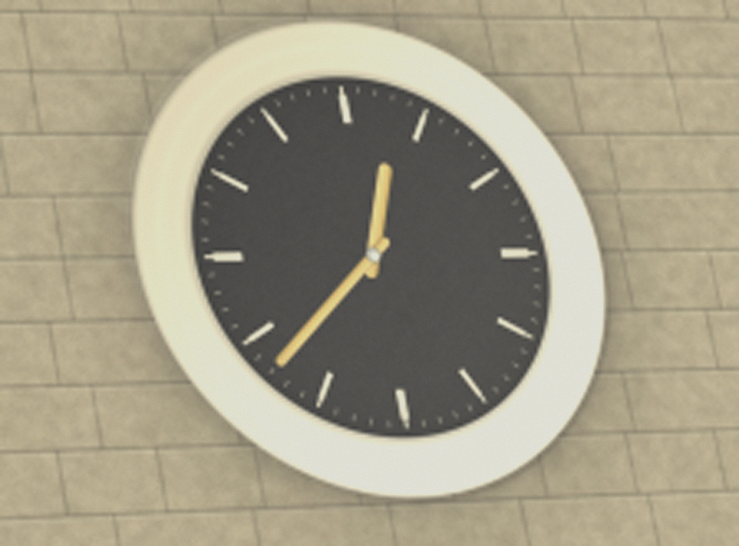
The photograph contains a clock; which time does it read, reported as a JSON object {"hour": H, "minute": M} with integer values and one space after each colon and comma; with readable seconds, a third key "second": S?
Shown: {"hour": 12, "minute": 38}
